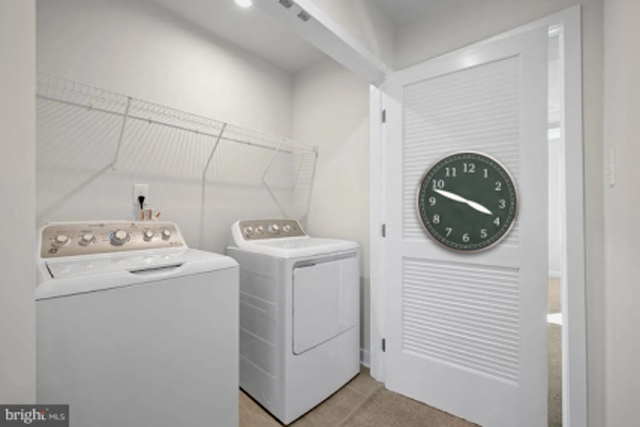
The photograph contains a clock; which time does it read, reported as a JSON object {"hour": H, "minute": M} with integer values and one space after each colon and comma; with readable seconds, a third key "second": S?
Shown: {"hour": 3, "minute": 48}
